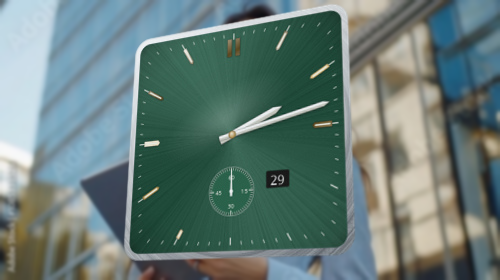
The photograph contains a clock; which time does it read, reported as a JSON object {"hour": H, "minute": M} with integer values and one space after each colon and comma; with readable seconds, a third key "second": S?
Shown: {"hour": 2, "minute": 13}
